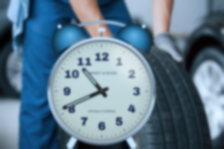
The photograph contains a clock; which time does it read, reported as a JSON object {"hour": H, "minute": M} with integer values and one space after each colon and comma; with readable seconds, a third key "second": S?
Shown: {"hour": 10, "minute": 41}
